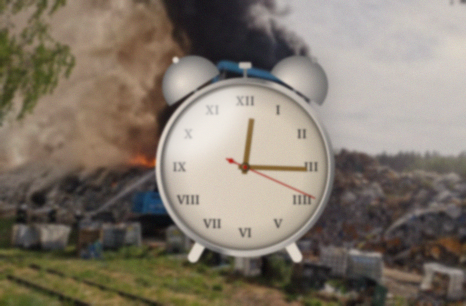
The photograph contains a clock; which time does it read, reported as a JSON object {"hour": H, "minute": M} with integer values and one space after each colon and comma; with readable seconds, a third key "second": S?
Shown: {"hour": 12, "minute": 15, "second": 19}
